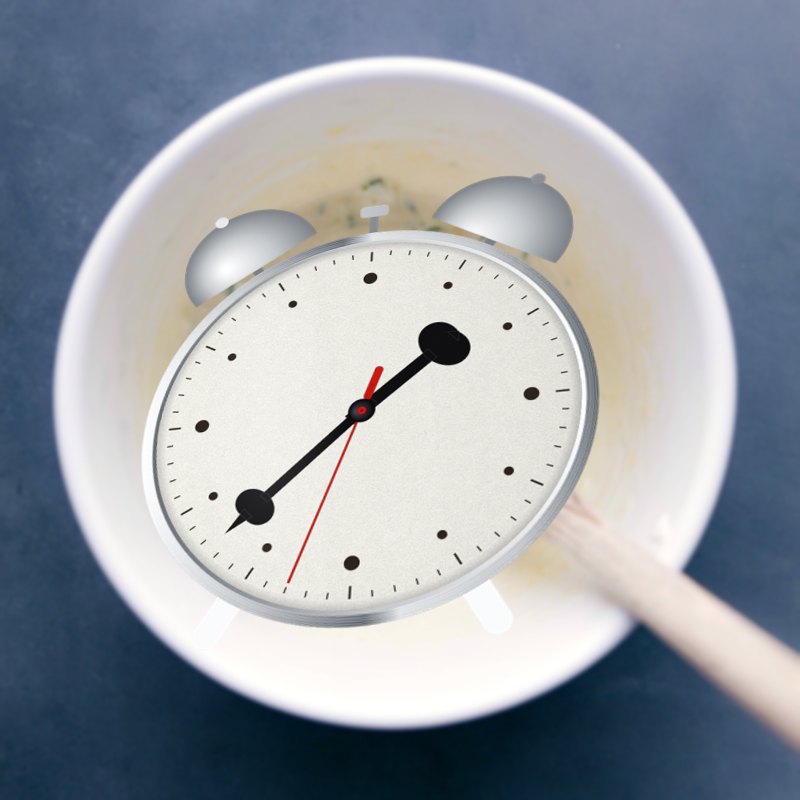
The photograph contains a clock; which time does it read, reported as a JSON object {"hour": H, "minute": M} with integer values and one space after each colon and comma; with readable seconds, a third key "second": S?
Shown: {"hour": 1, "minute": 37, "second": 33}
